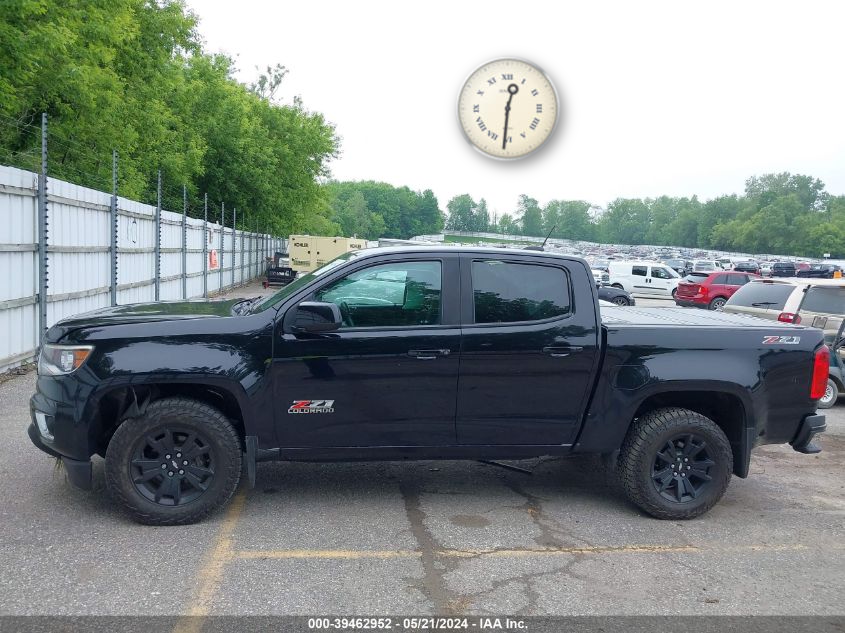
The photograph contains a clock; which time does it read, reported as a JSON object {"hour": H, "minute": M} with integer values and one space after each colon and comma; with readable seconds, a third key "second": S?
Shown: {"hour": 12, "minute": 31}
